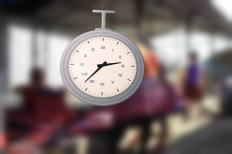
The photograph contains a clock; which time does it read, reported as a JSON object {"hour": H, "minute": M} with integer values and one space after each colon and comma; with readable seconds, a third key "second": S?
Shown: {"hour": 2, "minute": 37}
